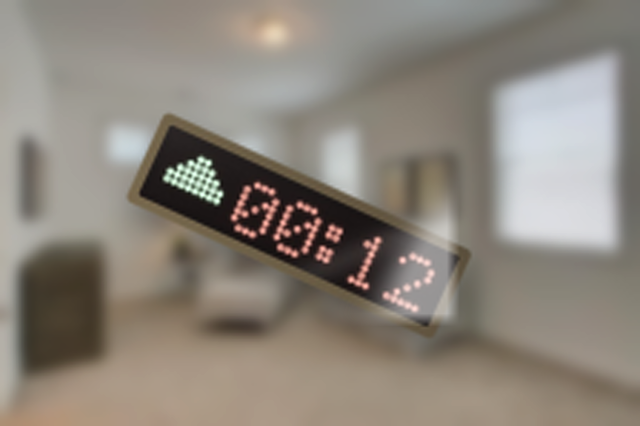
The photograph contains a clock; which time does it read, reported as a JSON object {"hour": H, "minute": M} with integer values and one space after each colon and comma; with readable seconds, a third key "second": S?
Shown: {"hour": 0, "minute": 12}
